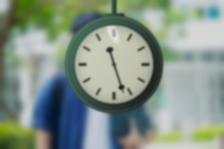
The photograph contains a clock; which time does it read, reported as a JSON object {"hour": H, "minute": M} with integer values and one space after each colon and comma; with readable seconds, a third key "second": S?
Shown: {"hour": 11, "minute": 27}
